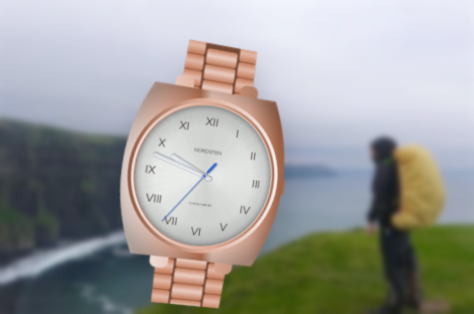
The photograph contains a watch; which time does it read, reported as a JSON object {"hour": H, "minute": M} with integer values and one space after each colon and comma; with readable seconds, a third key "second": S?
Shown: {"hour": 9, "minute": 47, "second": 36}
